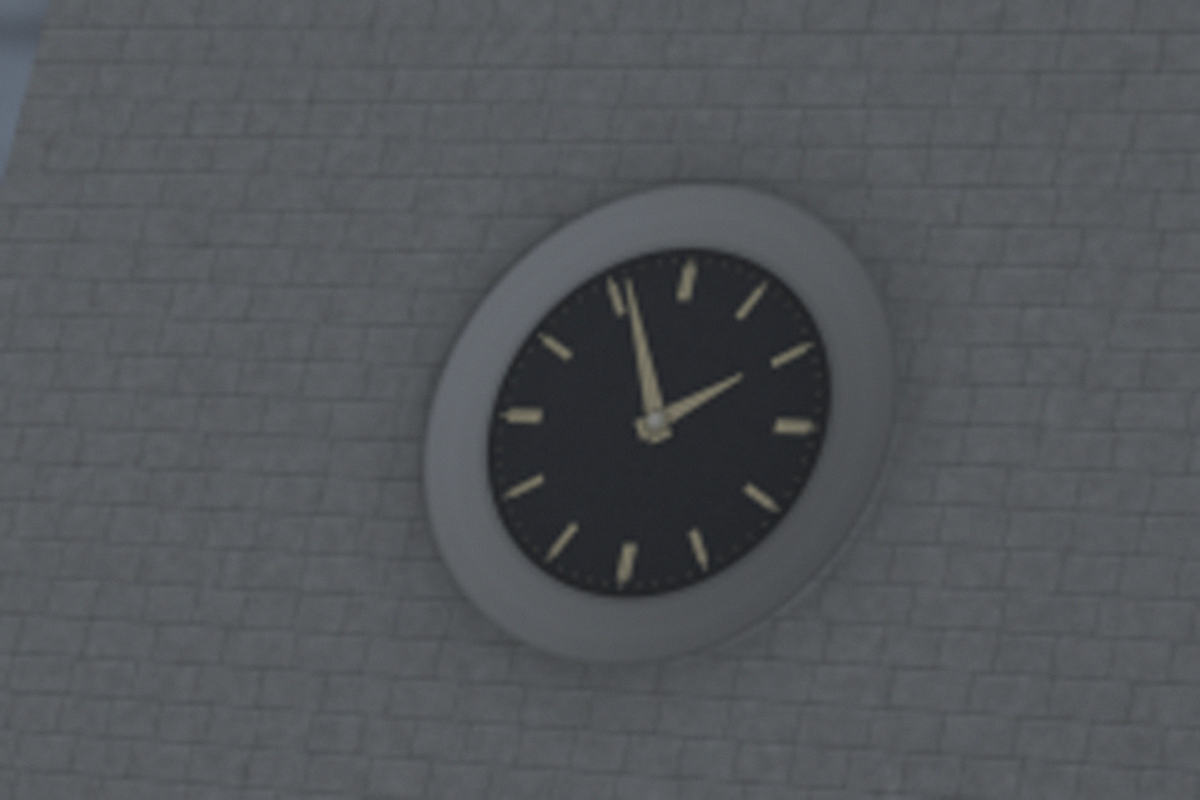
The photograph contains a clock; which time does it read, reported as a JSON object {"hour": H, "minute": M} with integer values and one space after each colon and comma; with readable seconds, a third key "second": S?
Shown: {"hour": 1, "minute": 56}
